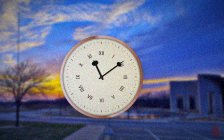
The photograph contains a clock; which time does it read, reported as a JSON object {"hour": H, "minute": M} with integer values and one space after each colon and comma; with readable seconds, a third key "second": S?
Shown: {"hour": 11, "minute": 9}
